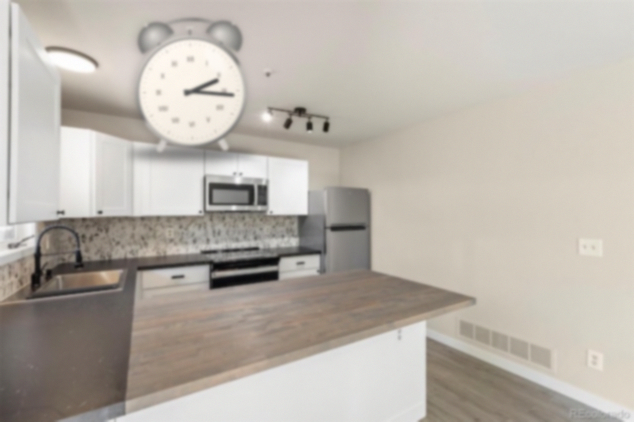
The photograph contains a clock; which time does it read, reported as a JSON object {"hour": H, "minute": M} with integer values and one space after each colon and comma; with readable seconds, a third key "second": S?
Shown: {"hour": 2, "minute": 16}
